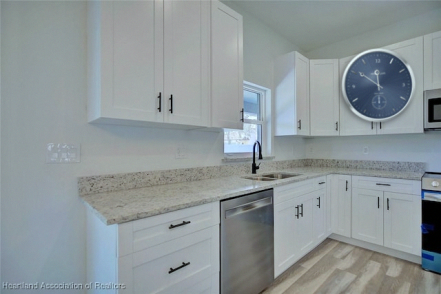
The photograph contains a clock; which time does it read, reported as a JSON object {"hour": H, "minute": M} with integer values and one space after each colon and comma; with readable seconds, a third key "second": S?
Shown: {"hour": 11, "minute": 51}
